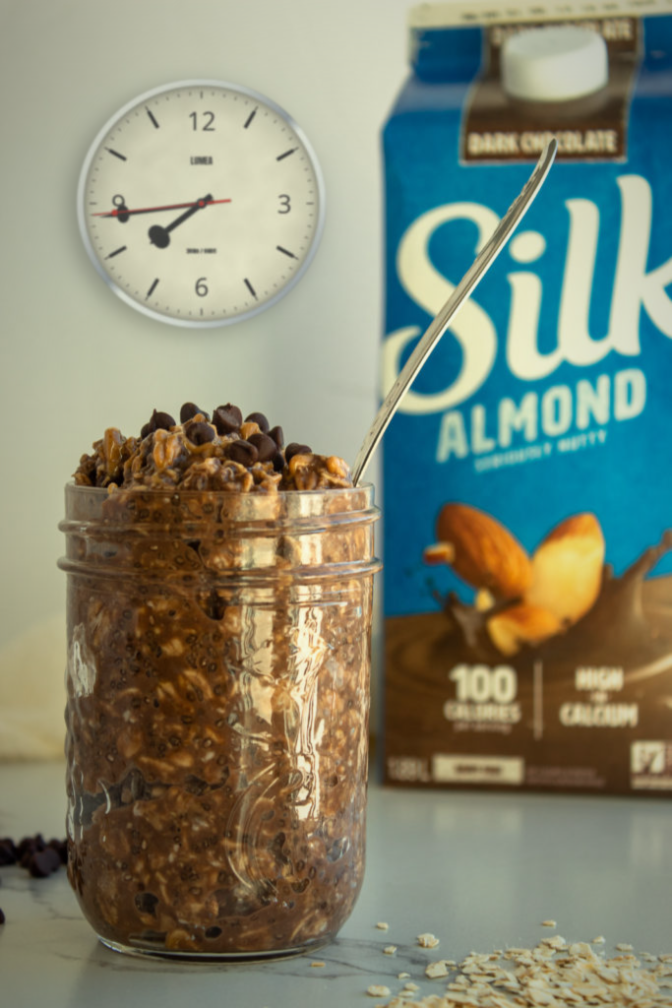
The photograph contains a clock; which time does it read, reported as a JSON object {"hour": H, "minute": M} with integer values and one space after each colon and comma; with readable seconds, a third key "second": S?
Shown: {"hour": 7, "minute": 43, "second": 44}
